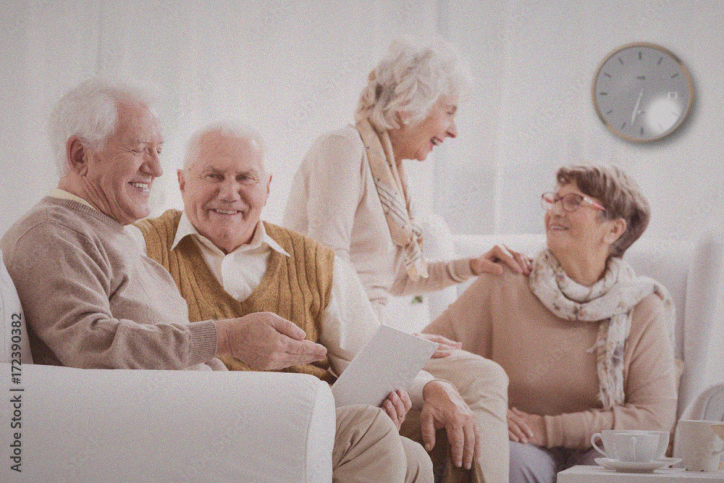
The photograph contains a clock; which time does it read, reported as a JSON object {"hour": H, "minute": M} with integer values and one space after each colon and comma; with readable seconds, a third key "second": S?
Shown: {"hour": 6, "minute": 33}
